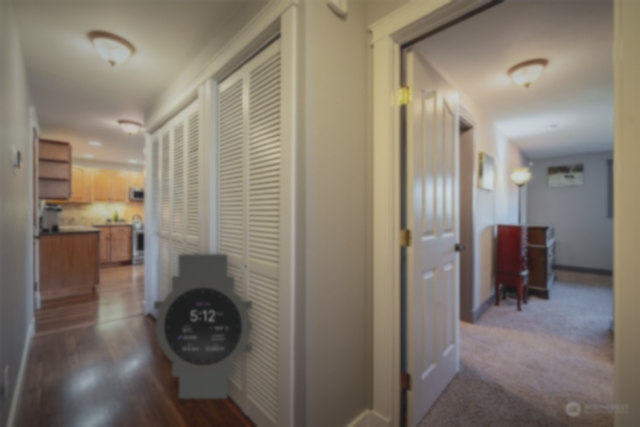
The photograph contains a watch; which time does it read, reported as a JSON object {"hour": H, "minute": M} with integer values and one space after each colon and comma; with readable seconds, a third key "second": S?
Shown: {"hour": 5, "minute": 12}
